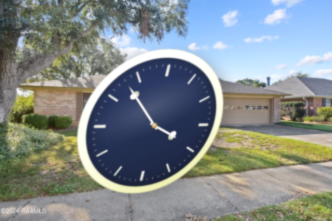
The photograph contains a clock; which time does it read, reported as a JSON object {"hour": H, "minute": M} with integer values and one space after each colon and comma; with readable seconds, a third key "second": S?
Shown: {"hour": 3, "minute": 53}
